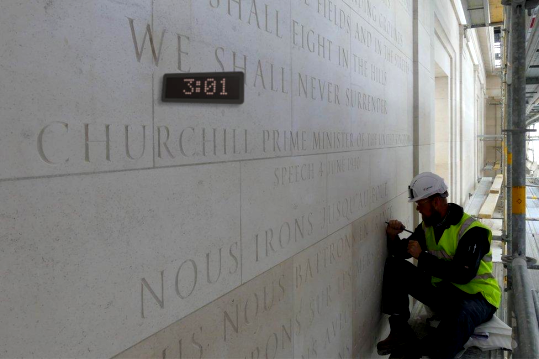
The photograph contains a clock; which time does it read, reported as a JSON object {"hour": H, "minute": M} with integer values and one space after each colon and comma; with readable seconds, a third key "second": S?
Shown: {"hour": 3, "minute": 1}
